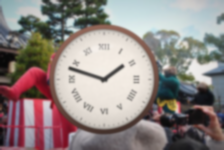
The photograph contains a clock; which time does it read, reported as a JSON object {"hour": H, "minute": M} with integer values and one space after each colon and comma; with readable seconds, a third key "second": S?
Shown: {"hour": 1, "minute": 48}
